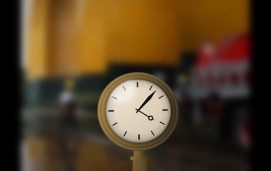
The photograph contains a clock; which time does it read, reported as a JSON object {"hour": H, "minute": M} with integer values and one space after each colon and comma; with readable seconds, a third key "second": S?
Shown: {"hour": 4, "minute": 7}
